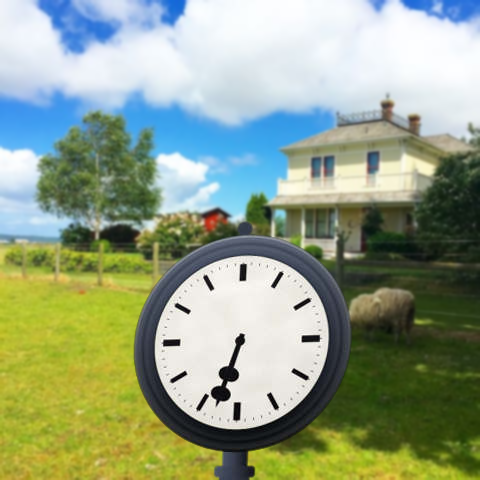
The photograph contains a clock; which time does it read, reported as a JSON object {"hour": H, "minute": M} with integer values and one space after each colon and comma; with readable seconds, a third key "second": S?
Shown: {"hour": 6, "minute": 33}
